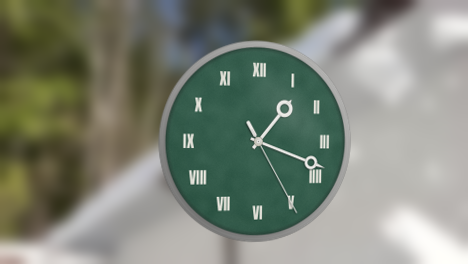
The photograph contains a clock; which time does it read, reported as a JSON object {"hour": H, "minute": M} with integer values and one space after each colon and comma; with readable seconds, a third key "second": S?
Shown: {"hour": 1, "minute": 18, "second": 25}
